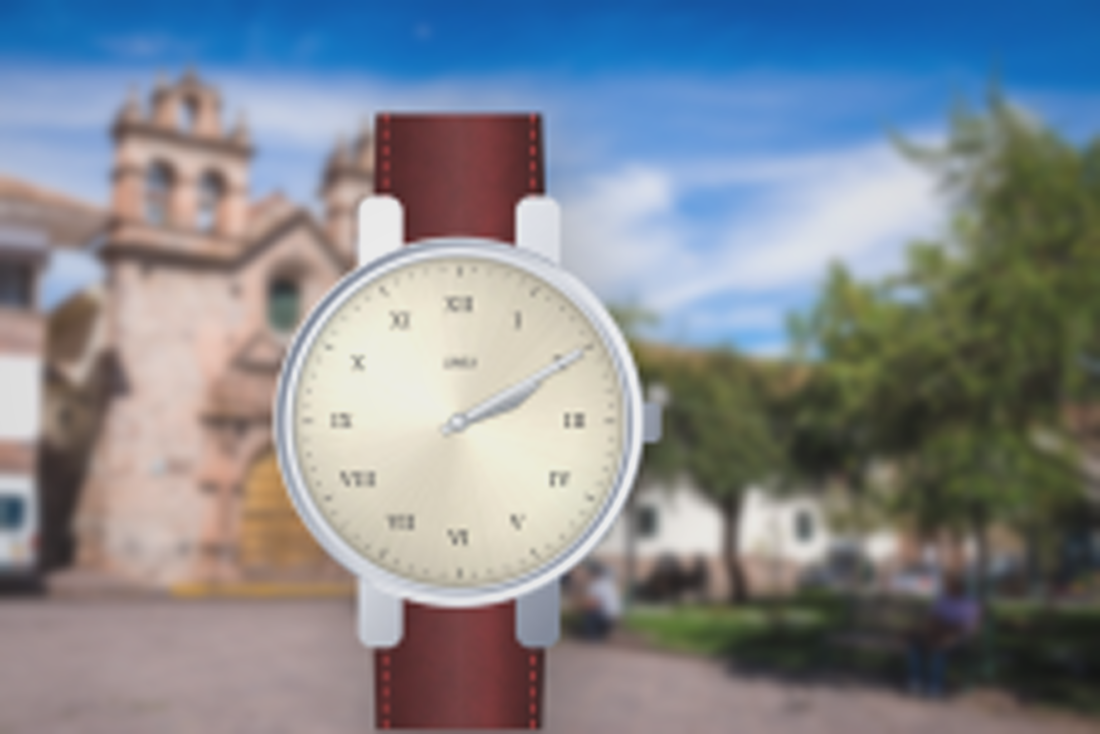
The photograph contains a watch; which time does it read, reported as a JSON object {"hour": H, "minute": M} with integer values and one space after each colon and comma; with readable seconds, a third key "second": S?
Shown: {"hour": 2, "minute": 10}
